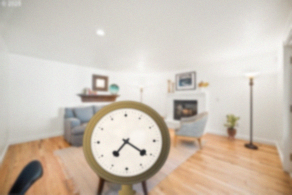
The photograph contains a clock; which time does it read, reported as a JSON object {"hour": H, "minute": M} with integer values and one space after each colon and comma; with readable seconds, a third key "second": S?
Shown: {"hour": 7, "minute": 21}
